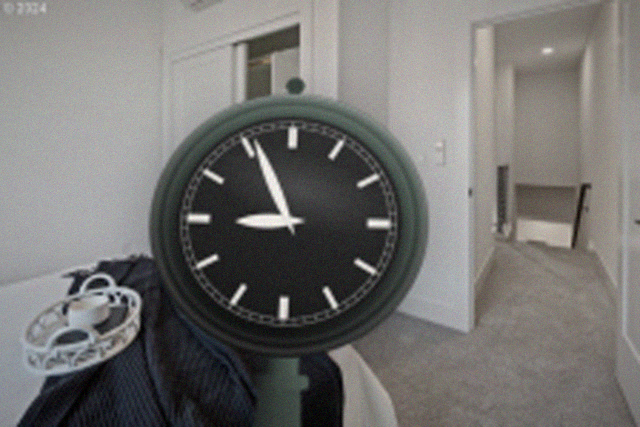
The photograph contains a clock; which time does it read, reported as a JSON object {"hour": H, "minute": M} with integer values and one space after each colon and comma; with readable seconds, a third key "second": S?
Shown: {"hour": 8, "minute": 56}
